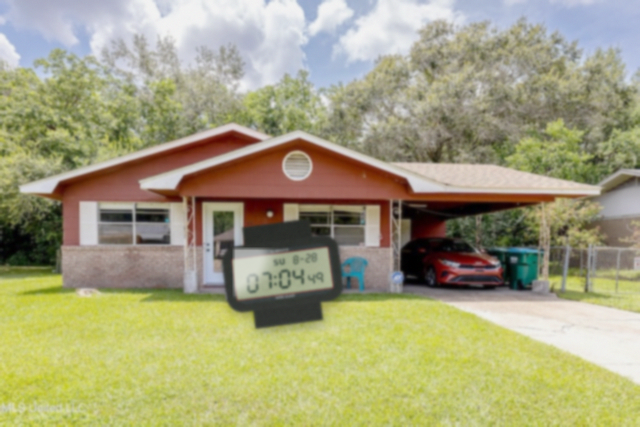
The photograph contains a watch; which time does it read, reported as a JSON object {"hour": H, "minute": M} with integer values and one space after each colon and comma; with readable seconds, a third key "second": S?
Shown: {"hour": 7, "minute": 4}
